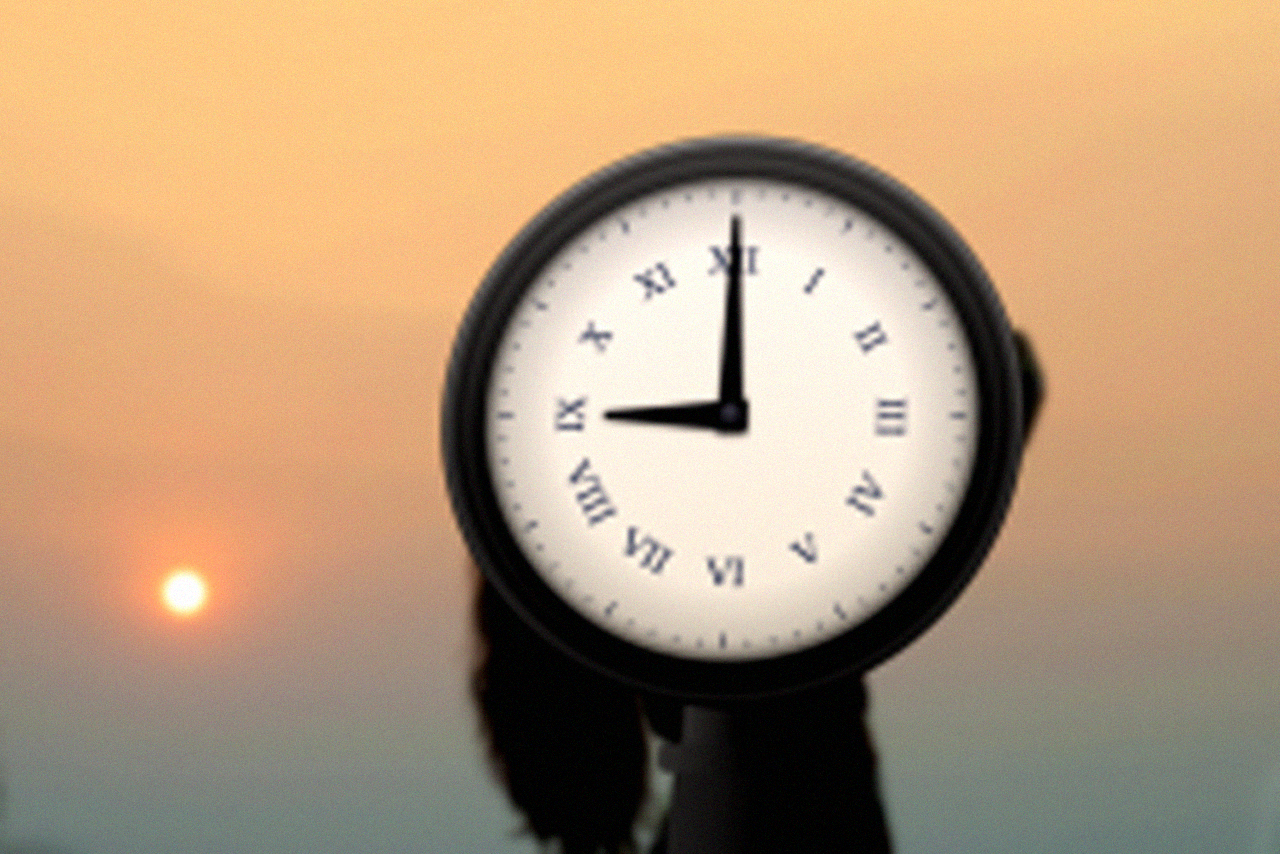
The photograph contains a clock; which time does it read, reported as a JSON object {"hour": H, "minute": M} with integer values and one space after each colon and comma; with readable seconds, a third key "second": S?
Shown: {"hour": 9, "minute": 0}
